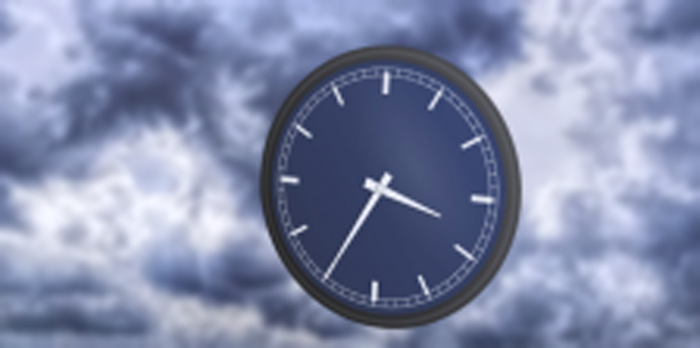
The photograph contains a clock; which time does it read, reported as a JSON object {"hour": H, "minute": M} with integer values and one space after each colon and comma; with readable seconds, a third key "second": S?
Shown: {"hour": 3, "minute": 35}
